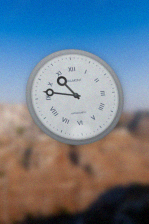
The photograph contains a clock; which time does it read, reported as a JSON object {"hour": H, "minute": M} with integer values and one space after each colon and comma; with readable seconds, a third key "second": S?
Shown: {"hour": 10, "minute": 47}
